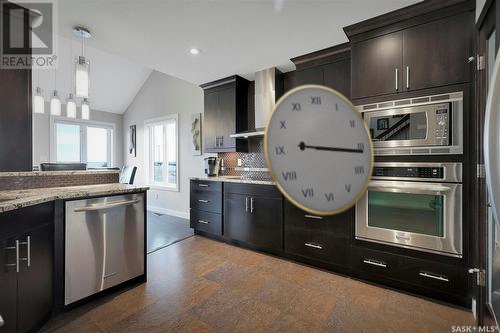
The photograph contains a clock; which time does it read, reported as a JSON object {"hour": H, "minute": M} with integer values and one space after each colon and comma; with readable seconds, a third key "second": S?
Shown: {"hour": 9, "minute": 16}
